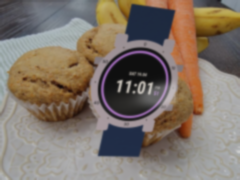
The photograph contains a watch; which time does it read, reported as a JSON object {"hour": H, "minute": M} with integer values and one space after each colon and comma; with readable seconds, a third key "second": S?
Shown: {"hour": 11, "minute": 1}
